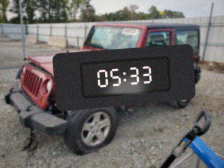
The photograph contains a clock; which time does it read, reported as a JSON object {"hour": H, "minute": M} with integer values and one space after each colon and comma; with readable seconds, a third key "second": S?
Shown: {"hour": 5, "minute": 33}
